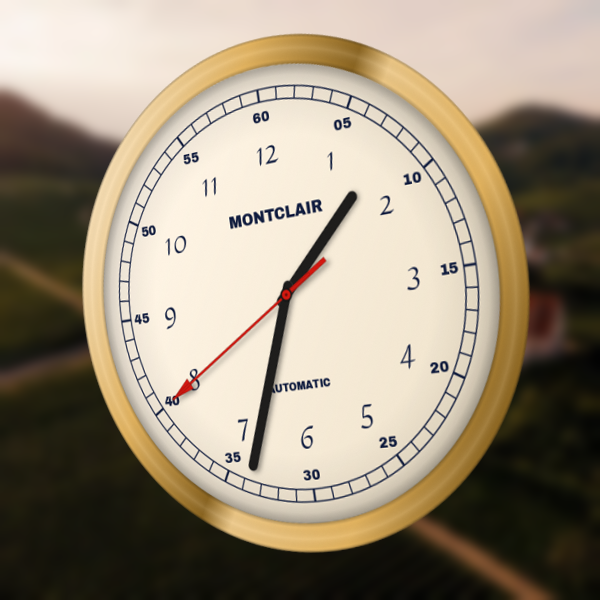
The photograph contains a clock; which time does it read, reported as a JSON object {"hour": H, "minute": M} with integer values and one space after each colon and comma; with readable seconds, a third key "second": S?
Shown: {"hour": 1, "minute": 33, "second": 40}
